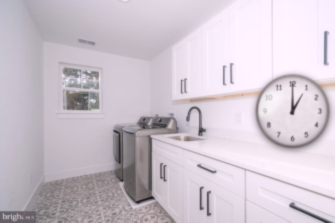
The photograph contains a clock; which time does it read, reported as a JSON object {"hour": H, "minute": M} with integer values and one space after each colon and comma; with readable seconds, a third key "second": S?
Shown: {"hour": 1, "minute": 0}
